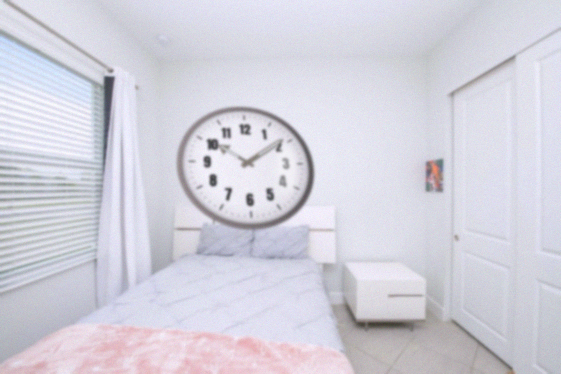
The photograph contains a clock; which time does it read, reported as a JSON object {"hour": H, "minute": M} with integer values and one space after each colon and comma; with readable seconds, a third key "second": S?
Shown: {"hour": 10, "minute": 9}
